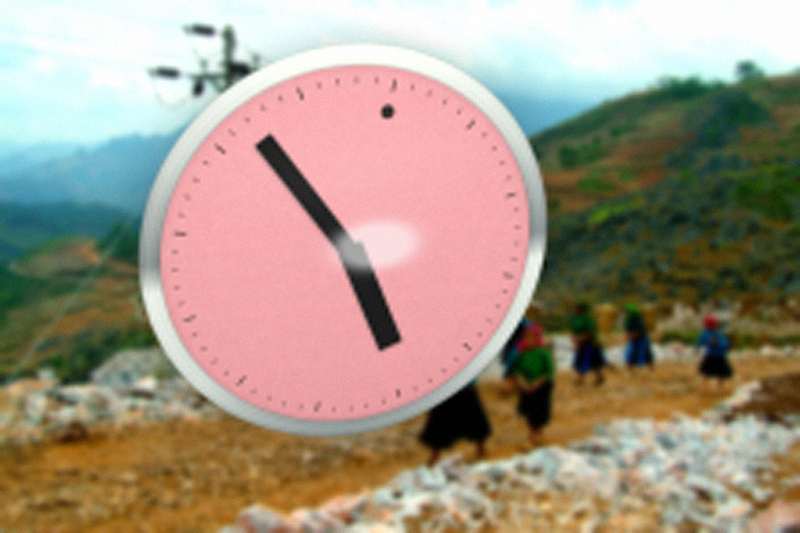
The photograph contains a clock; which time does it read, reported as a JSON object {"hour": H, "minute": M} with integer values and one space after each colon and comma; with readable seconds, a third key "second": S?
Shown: {"hour": 4, "minute": 52}
